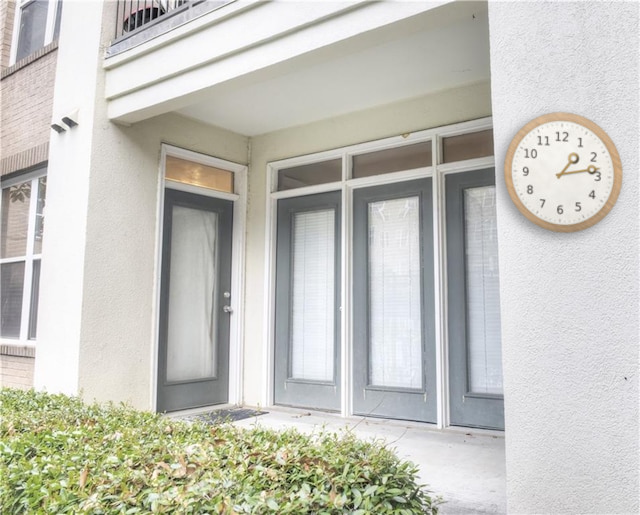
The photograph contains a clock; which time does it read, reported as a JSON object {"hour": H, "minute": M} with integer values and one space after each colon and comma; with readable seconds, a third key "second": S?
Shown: {"hour": 1, "minute": 13}
